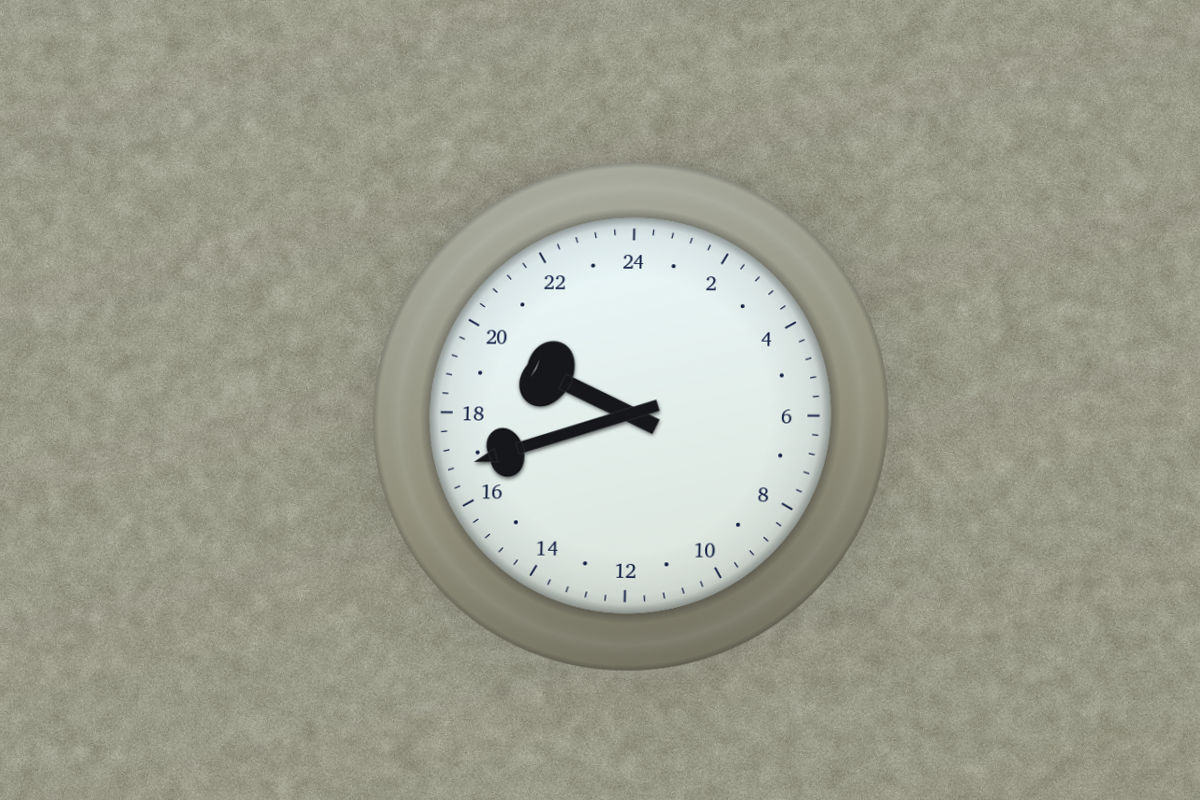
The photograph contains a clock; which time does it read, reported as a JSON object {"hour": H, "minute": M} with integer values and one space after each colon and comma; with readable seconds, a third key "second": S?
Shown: {"hour": 19, "minute": 42}
